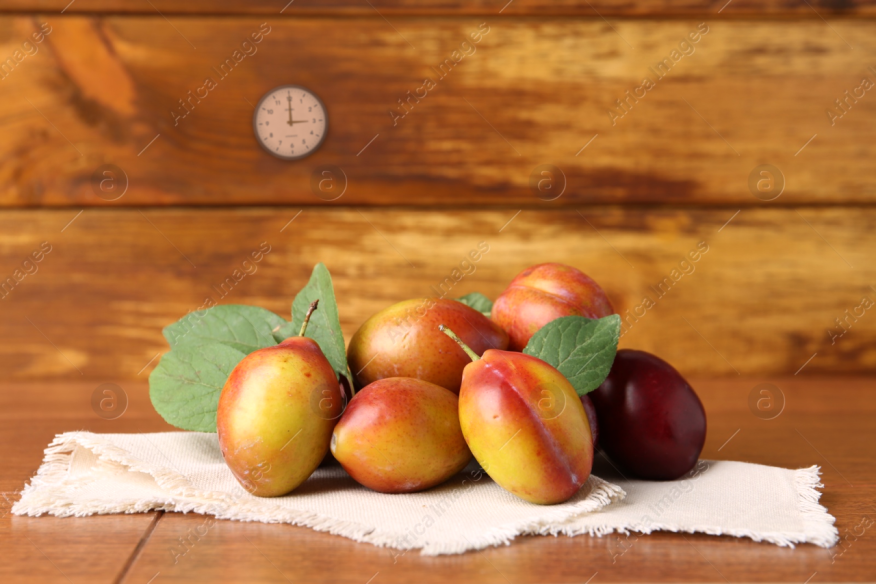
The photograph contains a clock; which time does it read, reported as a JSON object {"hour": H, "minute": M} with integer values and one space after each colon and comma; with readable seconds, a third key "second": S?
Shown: {"hour": 3, "minute": 0}
